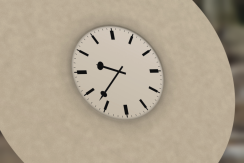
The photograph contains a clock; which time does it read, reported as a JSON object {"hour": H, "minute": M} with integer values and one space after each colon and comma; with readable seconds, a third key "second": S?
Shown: {"hour": 9, "minute": 37}
